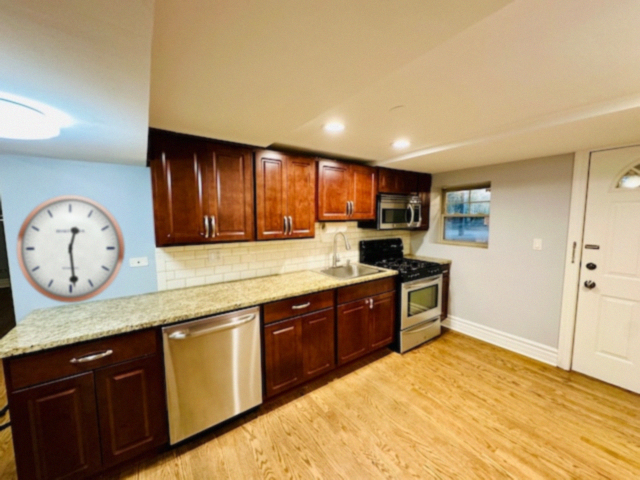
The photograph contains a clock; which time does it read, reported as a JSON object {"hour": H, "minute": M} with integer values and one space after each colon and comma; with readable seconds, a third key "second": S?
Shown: {"hour": 12, "minute": 29}
